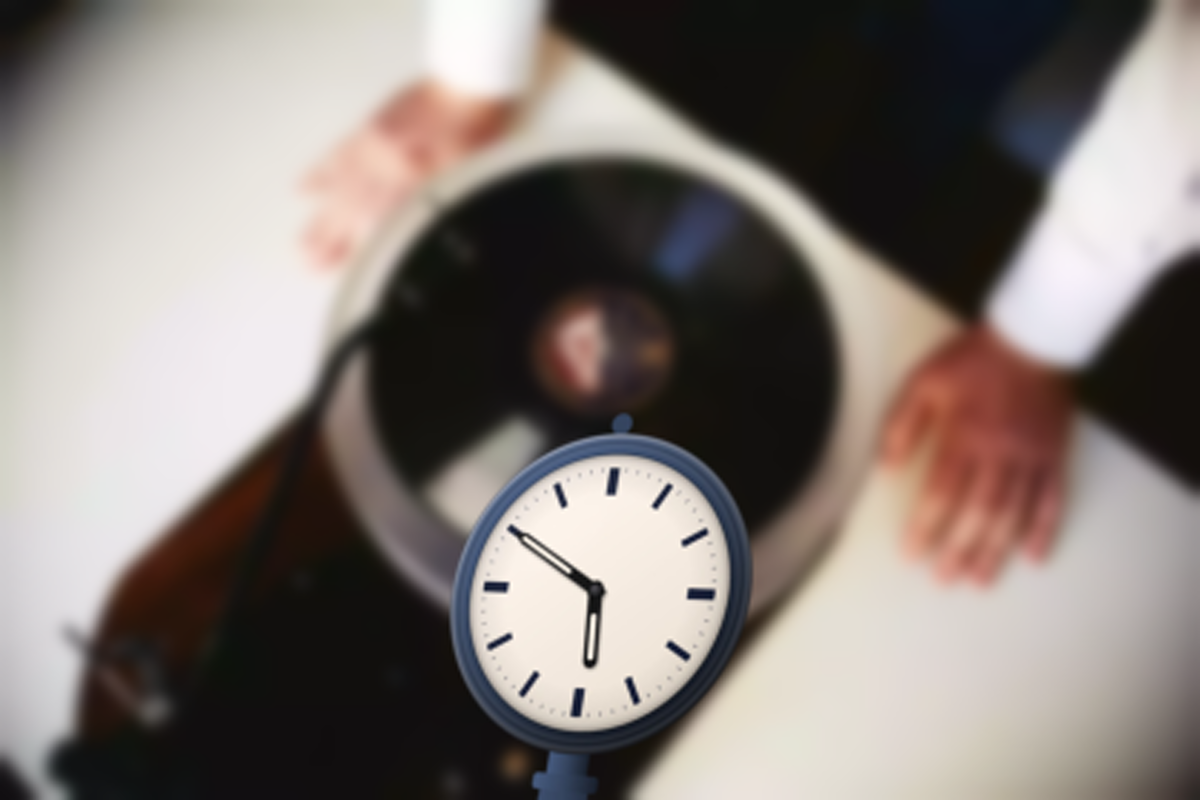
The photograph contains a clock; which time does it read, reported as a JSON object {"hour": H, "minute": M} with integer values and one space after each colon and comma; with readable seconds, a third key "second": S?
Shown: {"hour": 5, "minute": 50}
